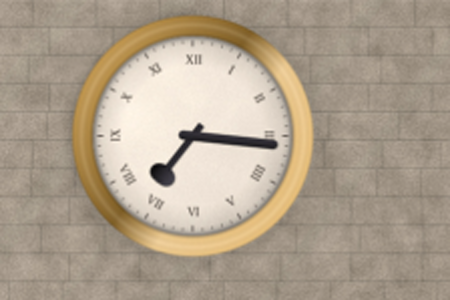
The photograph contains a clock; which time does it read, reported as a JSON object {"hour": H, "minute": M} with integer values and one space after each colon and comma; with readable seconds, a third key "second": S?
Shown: {"hour": 7, "minute": 16}
